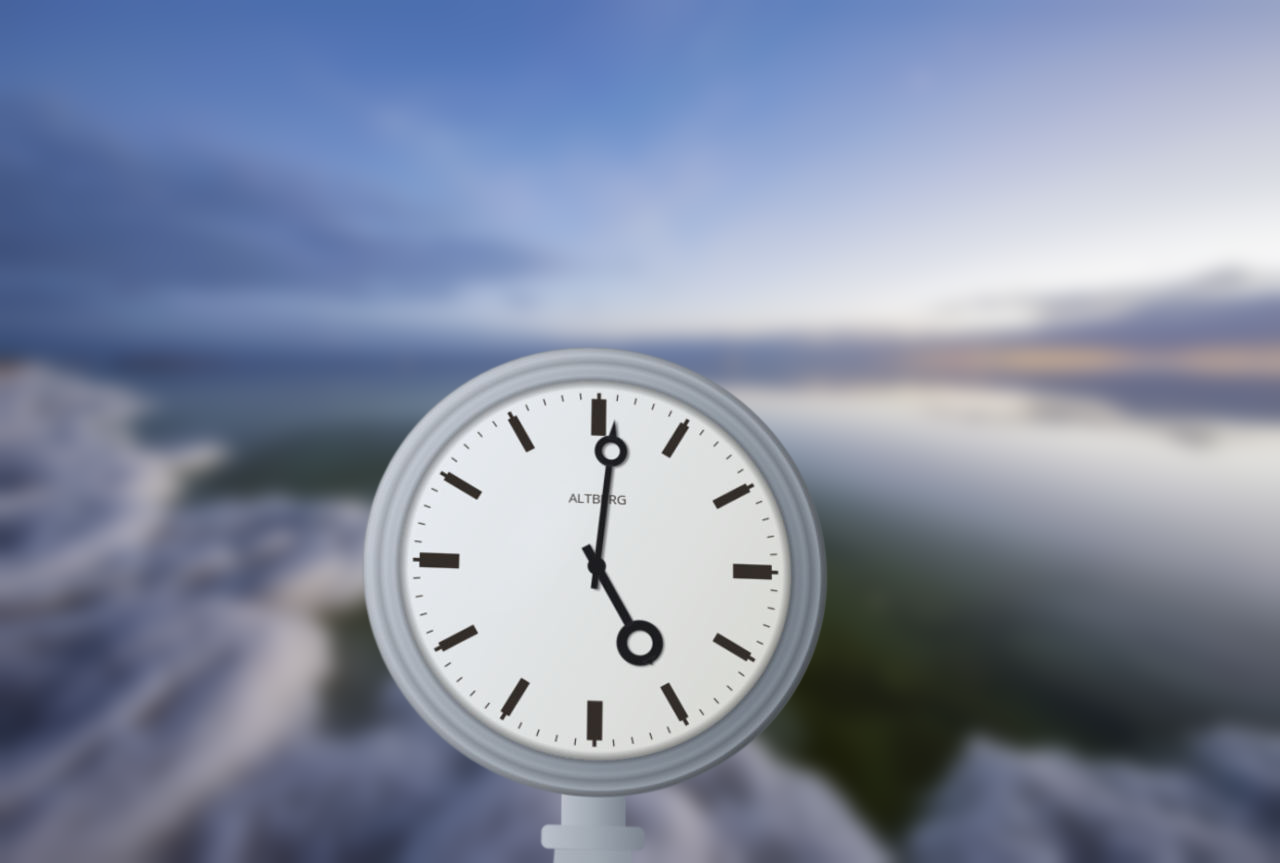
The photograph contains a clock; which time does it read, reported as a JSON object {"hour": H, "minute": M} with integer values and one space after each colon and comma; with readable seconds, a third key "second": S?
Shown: {"hour": 5, "minute": 1}
